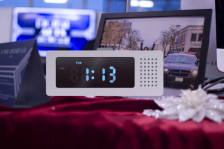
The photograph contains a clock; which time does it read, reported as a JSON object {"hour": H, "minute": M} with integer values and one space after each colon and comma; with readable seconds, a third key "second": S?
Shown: {"hour": 1, "minute": 13}
